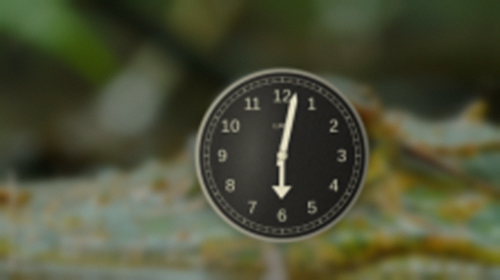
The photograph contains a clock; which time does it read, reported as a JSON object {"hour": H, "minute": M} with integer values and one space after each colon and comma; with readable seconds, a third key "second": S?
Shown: {"hour": 6, "minute": 2}
